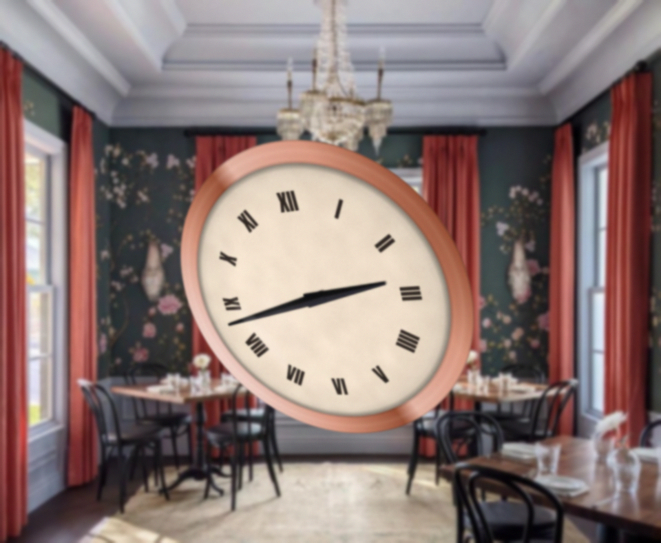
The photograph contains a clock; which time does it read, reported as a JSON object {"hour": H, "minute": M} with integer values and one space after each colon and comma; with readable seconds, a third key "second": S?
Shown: {"hour": 2, "minute": 43}
